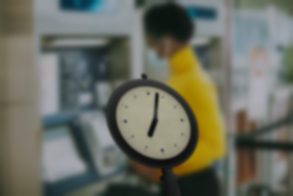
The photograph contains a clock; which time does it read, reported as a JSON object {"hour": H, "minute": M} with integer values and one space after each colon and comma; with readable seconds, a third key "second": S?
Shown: {"hour": 7, "minute": 3}
